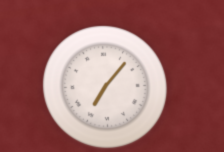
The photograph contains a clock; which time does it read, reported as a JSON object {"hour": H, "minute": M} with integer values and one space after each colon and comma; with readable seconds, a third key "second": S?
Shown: {"hour": 7, "minute": 7}
